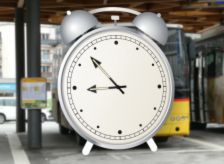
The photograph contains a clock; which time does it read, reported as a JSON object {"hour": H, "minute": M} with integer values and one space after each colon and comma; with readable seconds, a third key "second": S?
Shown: {"hour": 8, "minute": 53}
